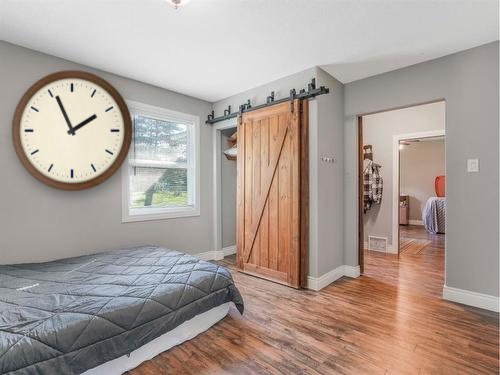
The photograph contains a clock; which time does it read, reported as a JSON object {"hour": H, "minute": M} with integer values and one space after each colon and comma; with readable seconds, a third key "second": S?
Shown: {"hour": 1, "minute": 56}
